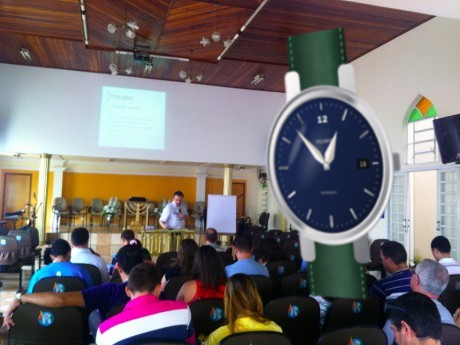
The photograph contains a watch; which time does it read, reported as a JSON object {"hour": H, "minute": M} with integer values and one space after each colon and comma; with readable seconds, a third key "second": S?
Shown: {"hour": 12, "minute": 53}
